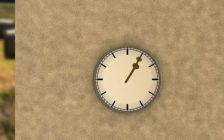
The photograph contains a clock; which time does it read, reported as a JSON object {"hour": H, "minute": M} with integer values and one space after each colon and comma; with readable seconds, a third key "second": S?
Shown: {"hour": 1, "minute": 5}
